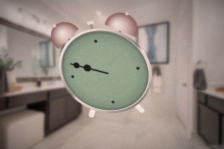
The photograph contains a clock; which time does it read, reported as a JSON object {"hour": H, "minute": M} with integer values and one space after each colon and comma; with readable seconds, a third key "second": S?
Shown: {"hour": 9, "minute": 49}
